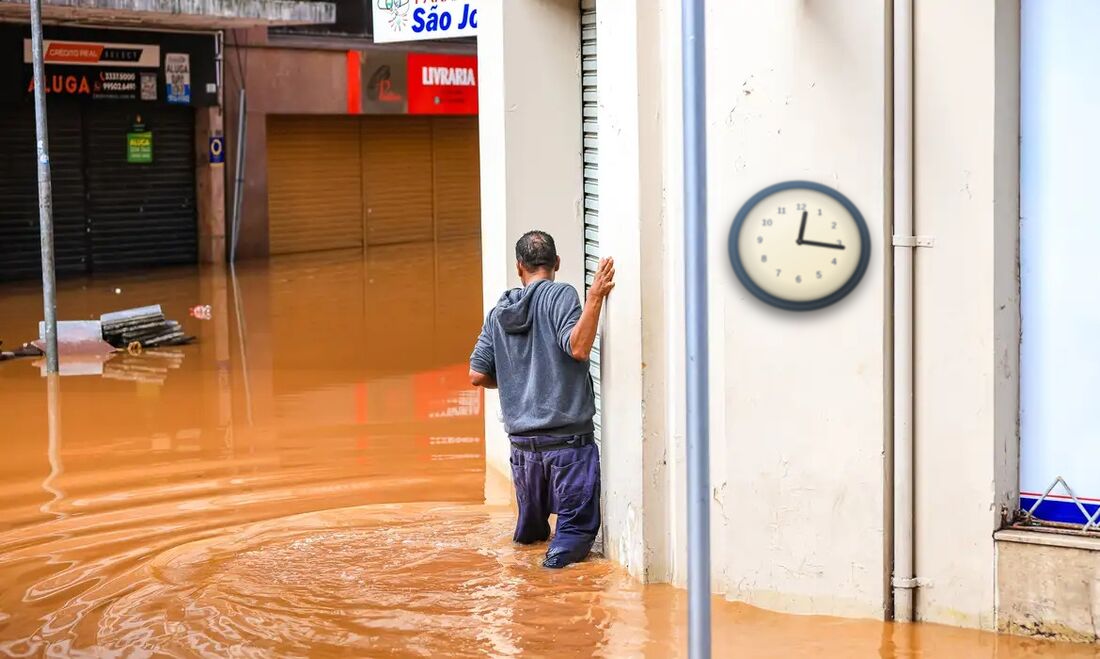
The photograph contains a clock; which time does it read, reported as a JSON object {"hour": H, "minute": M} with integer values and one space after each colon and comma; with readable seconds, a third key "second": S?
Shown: {"hour": 12, "minute": 16}
